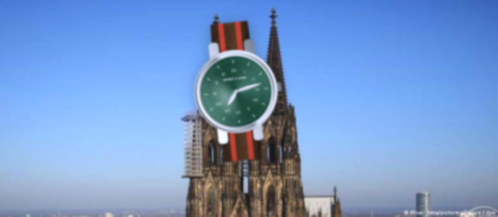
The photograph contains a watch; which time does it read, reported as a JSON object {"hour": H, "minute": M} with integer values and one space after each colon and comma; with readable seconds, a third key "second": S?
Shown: {"hour": 7, "minute": 13}
